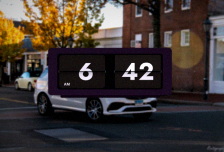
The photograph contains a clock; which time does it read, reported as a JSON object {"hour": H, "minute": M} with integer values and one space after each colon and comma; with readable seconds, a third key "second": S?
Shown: {"hour": 6, "minute": 42}
